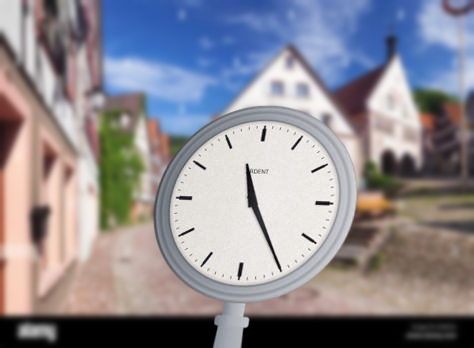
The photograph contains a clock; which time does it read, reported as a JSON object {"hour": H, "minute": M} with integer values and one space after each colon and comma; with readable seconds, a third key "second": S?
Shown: {"hour": 11, "minute": 25}
